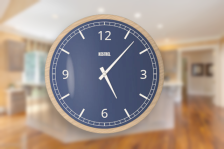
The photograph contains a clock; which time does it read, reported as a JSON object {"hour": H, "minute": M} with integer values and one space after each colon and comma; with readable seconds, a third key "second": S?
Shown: {"hour": 5, "minute": 7}
